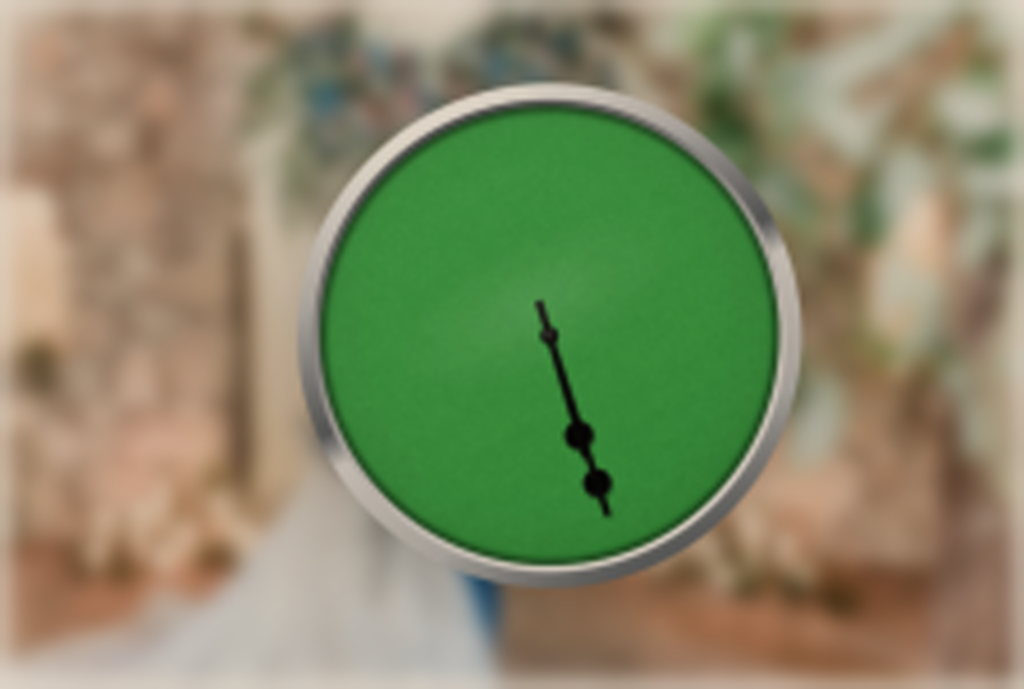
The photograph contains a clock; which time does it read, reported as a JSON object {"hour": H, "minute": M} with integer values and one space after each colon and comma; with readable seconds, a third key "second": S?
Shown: {"hour": 5, "minute": 27}
